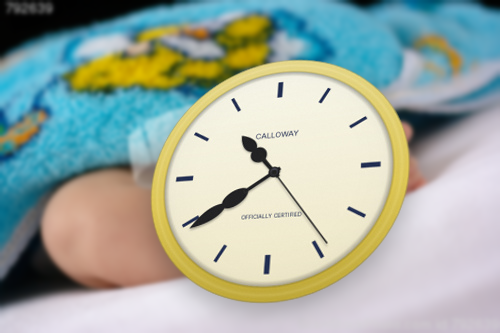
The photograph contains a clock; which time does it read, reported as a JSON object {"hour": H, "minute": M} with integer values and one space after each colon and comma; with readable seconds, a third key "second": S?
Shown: {"hour": 10, "minute": 39, "second": 24}
